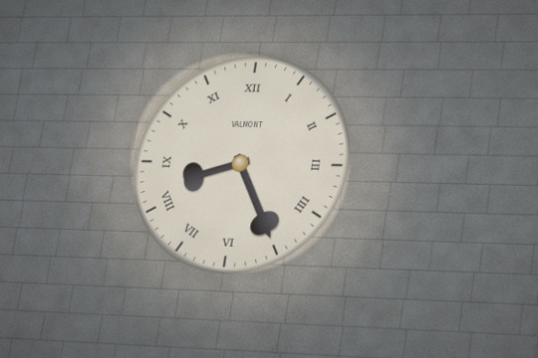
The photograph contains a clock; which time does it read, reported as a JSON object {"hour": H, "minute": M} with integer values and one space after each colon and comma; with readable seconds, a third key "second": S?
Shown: {"hour": 8, "minute": 25}
